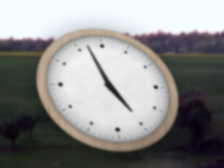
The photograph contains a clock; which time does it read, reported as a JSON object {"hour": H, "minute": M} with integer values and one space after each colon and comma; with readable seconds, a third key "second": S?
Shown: {"hour": 4, "minute": 57}
